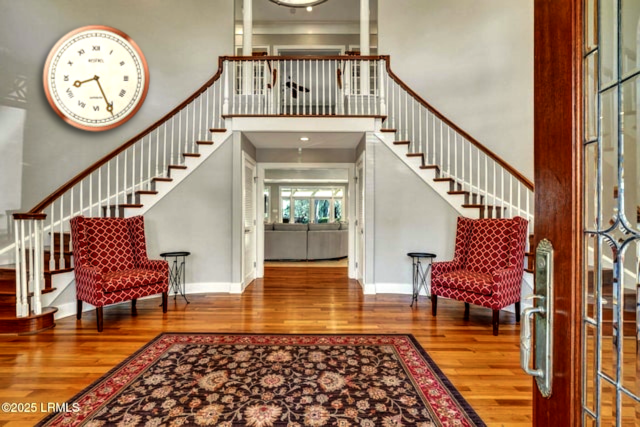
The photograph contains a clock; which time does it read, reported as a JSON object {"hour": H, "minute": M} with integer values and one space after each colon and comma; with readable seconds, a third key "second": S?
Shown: {"hour": 8, "minute": 26}
